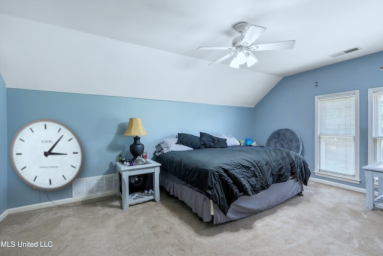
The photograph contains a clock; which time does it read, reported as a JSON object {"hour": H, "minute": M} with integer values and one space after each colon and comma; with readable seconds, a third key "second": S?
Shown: {"hour": 3, "minute": 7}
